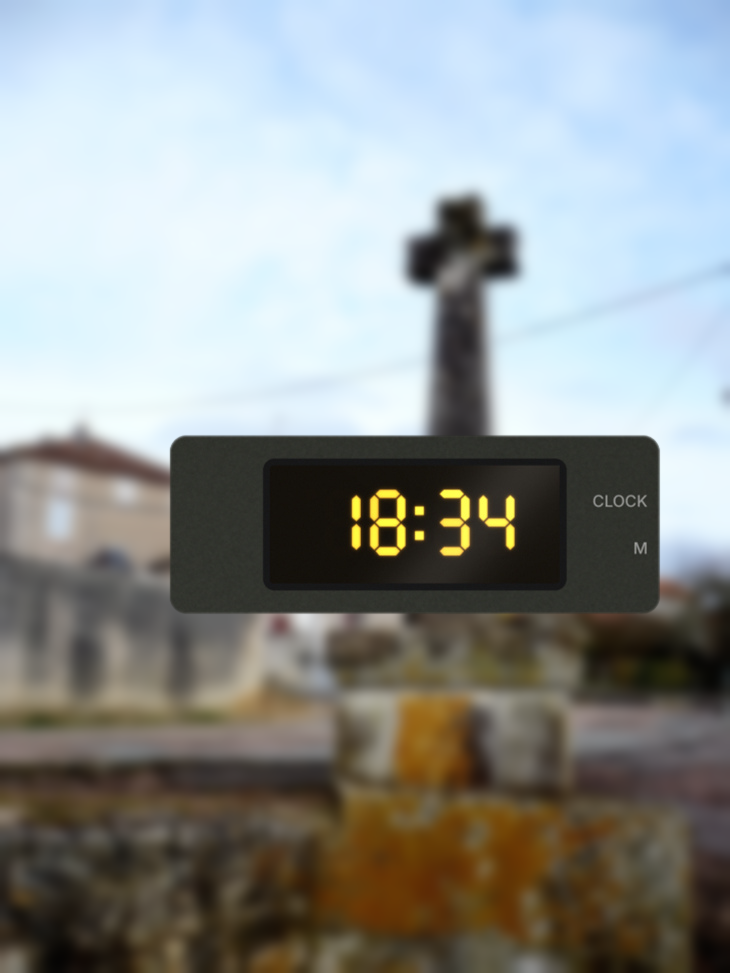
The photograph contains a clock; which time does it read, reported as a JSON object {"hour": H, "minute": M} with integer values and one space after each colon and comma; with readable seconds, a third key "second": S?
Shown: {"hour": 18, "minute": 34}
